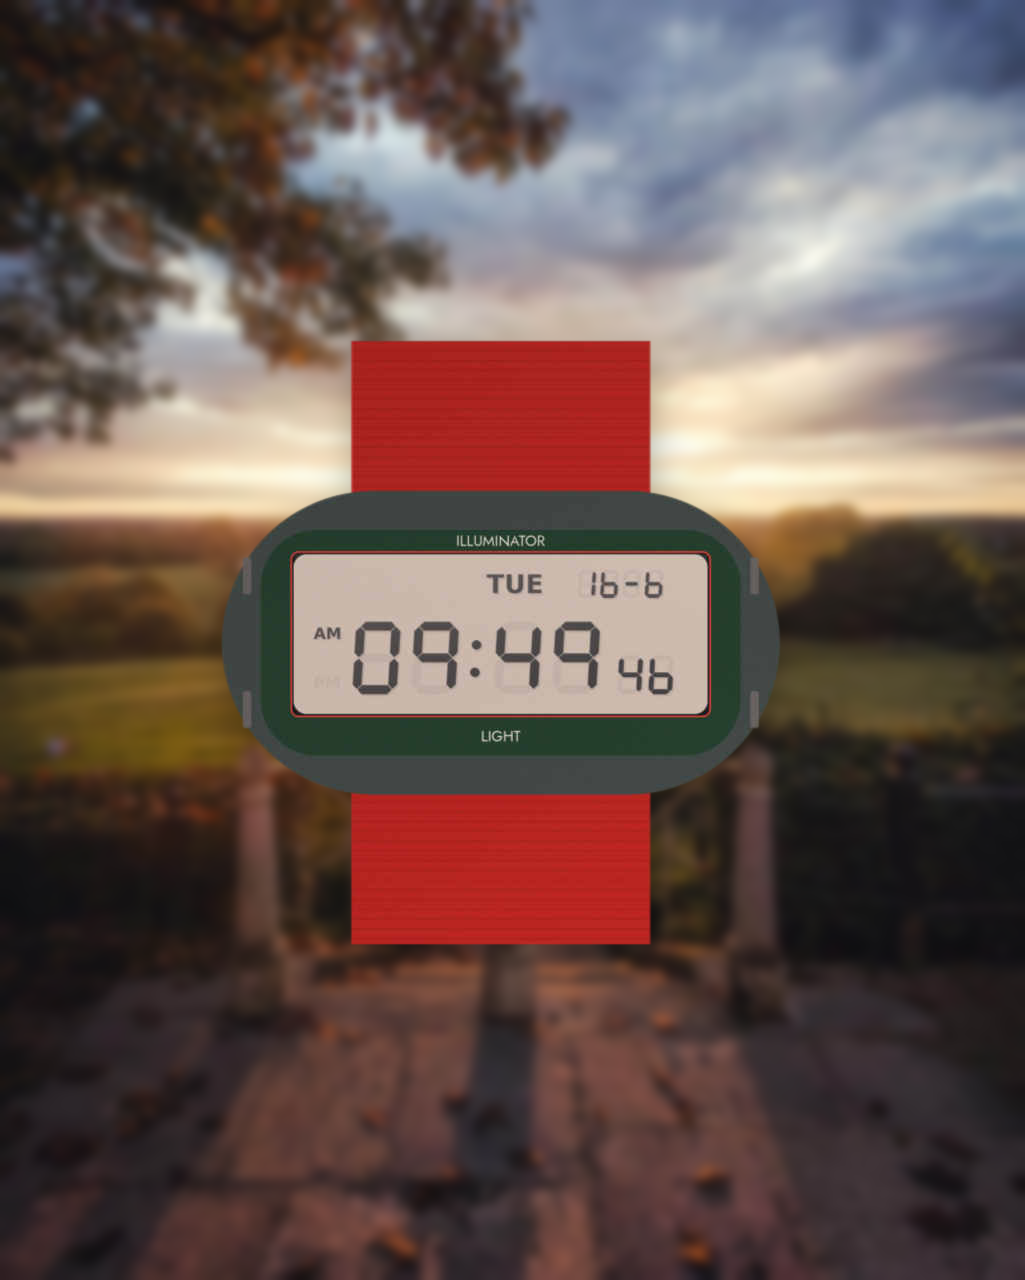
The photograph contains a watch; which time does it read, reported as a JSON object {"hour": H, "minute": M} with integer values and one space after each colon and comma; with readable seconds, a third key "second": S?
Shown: {"hour": 9, "minute": 49, "second": 46}
